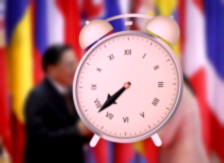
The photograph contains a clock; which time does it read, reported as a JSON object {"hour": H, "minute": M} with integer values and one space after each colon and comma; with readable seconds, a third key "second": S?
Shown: {"hour": 7, "minute": 38}
